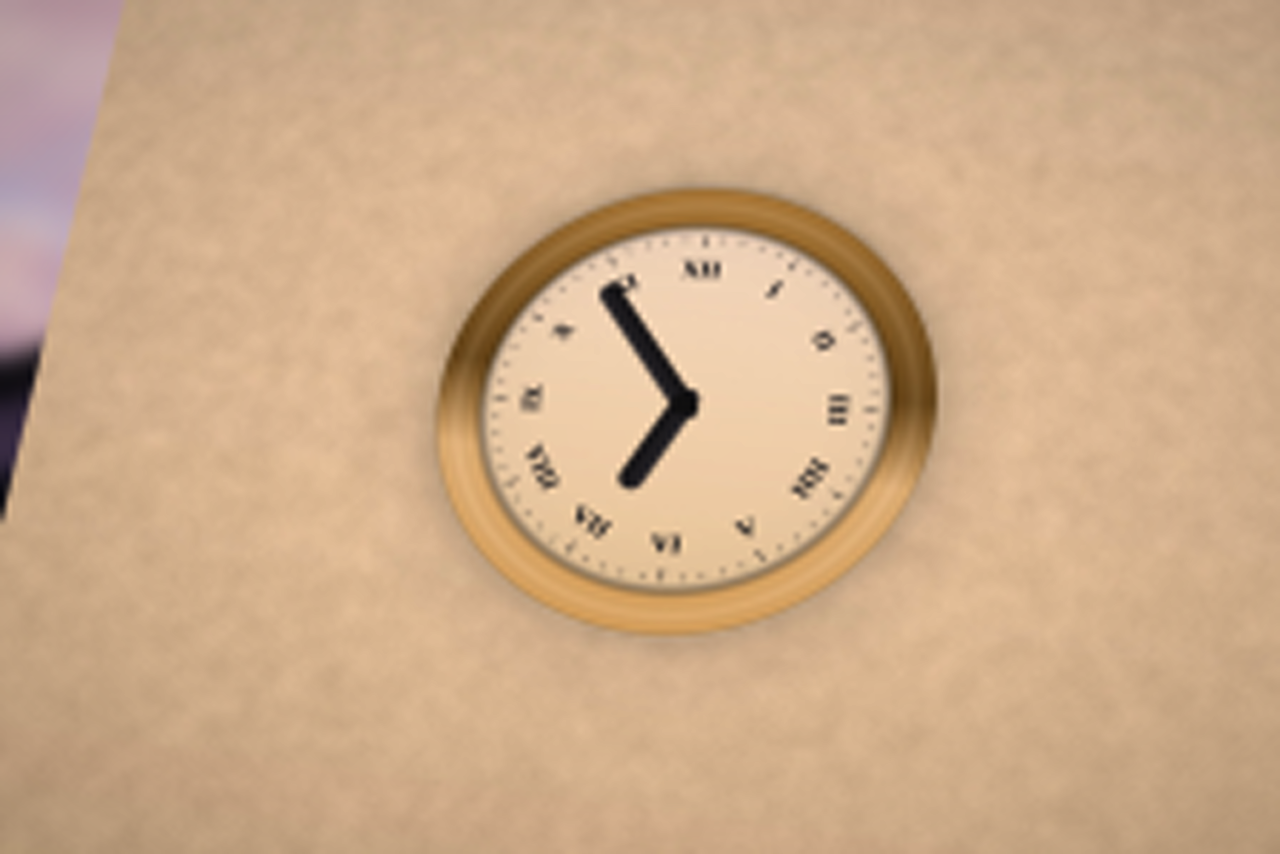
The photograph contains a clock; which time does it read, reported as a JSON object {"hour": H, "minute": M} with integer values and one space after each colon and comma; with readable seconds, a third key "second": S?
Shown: {"hour": 6, "minute": 54}
